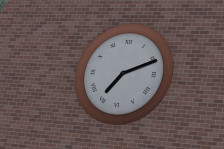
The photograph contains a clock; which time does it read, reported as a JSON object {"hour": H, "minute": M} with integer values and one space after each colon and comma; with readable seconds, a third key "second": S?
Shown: {"hour": 7, "minute": 11}
